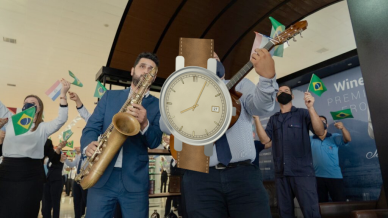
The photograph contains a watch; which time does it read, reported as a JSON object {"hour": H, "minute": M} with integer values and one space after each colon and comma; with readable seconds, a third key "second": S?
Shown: {"hour": 8, "minute": 4}
